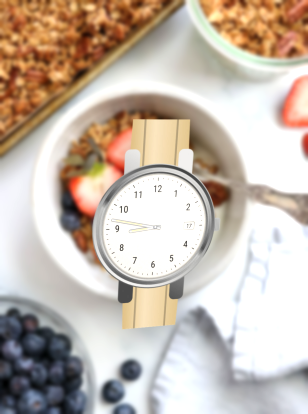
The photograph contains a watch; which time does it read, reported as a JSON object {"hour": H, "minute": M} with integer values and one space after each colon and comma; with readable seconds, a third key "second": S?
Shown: {"hour": 8, "minute": 47}
